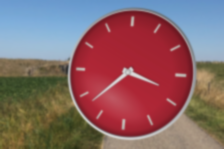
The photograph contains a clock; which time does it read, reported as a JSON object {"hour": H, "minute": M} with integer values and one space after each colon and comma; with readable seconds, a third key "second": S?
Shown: {"hour": 3, "minute": 38}
